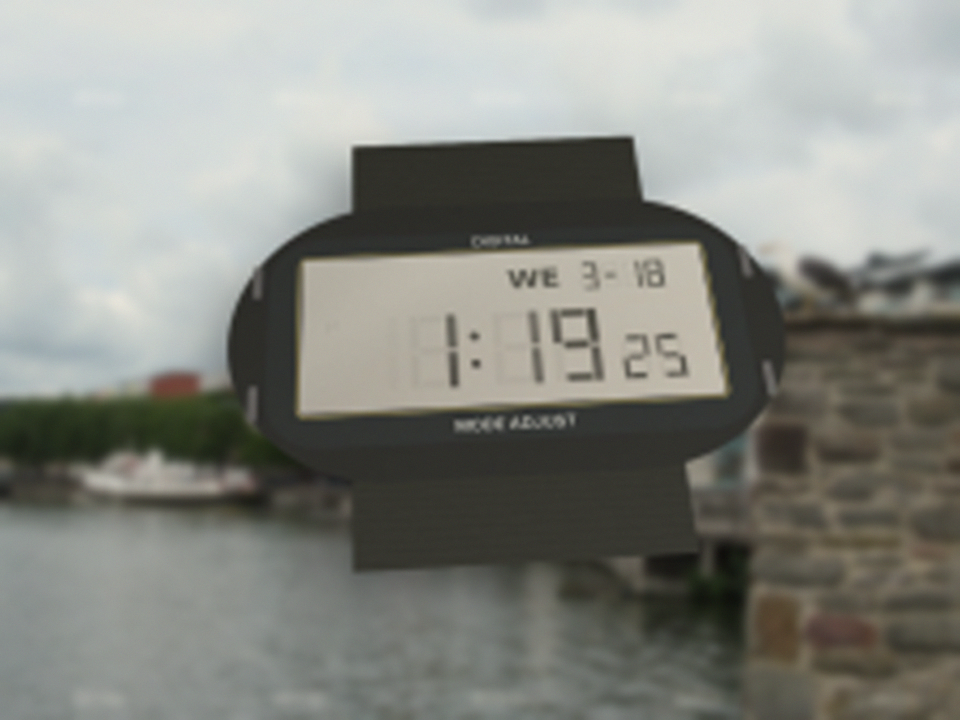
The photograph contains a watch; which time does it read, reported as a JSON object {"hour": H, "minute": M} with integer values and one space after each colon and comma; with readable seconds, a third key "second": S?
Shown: {"hour": 1, "minute": 19, "second": 25}
